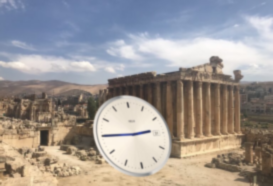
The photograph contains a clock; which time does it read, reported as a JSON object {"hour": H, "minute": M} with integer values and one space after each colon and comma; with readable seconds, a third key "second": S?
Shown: {"hour": 2, "minute": 45}
